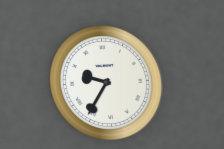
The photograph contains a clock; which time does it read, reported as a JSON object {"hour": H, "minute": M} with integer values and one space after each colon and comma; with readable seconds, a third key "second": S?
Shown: {"hour": 9, "minute": 36}
